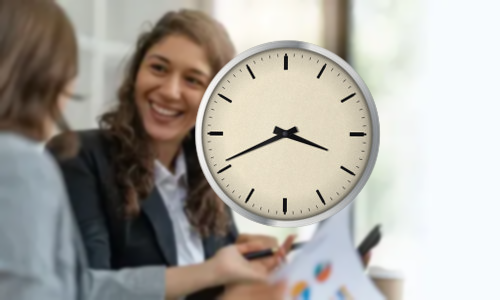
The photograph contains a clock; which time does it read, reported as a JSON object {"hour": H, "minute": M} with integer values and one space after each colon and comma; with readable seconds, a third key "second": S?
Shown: {"hour": 3, "minute": 41}
